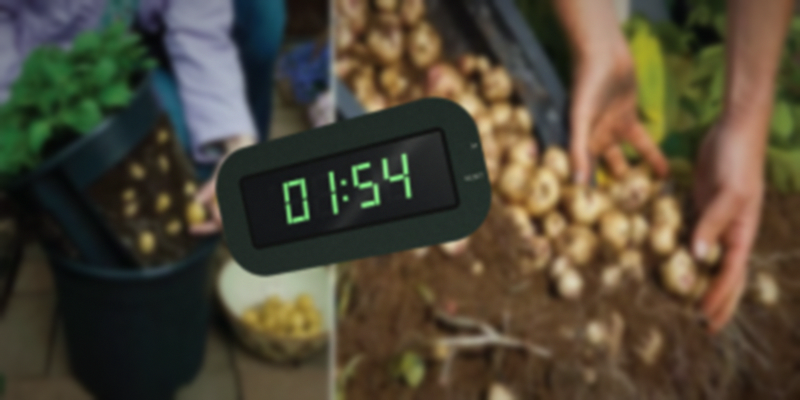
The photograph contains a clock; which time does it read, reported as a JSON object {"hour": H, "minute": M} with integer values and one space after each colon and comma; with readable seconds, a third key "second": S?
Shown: {"hour": 1, "minute": 54}
